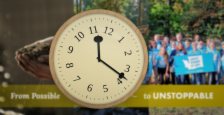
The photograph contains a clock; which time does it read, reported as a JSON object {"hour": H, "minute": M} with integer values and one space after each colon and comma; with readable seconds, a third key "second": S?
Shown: {"hour": 11, "minute": 18}
